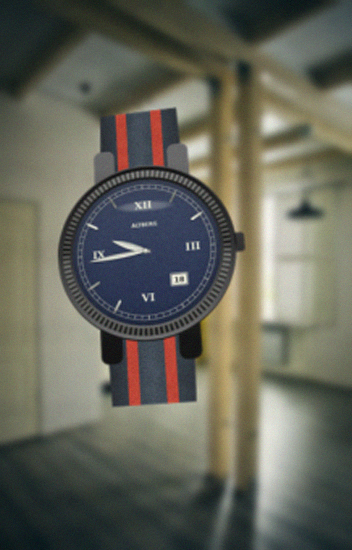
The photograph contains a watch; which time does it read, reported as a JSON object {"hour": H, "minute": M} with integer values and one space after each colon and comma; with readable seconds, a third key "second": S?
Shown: {"hour": 9, "minute": 44}
